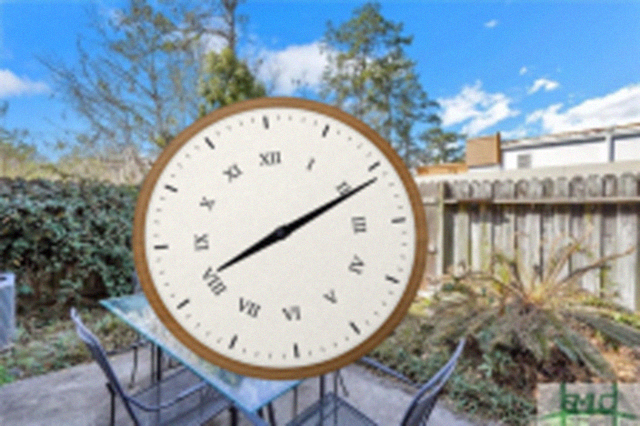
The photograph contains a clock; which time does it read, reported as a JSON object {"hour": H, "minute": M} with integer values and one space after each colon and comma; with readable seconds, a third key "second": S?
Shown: {"hour": 8, "minute": 11}
